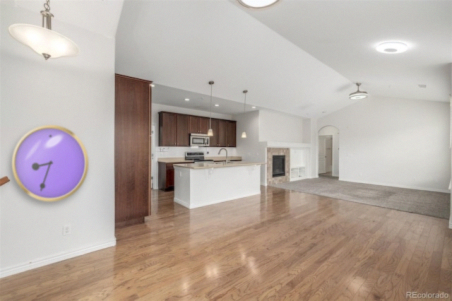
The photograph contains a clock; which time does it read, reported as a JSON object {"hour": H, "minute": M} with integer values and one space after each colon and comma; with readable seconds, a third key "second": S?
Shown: {"hour": 8, "minute": 33}
